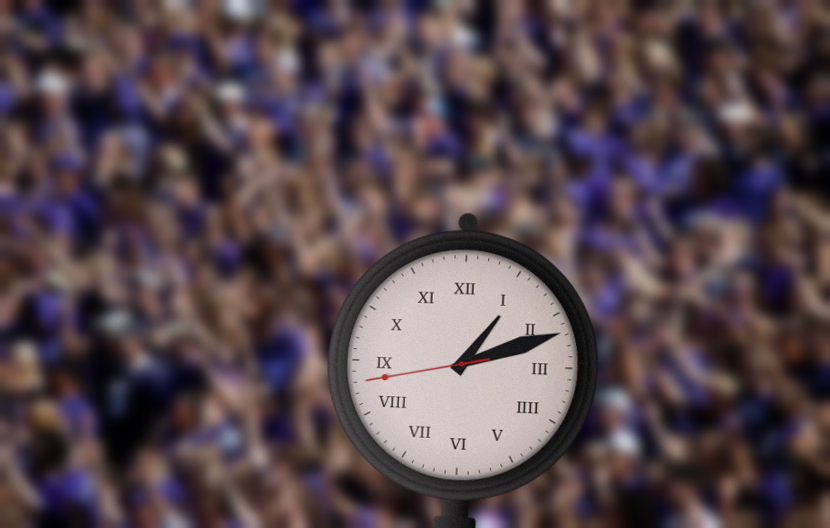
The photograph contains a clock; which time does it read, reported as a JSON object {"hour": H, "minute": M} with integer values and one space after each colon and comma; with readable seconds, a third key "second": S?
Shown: {"hour": 1, "minute": 11, "second": 43}
